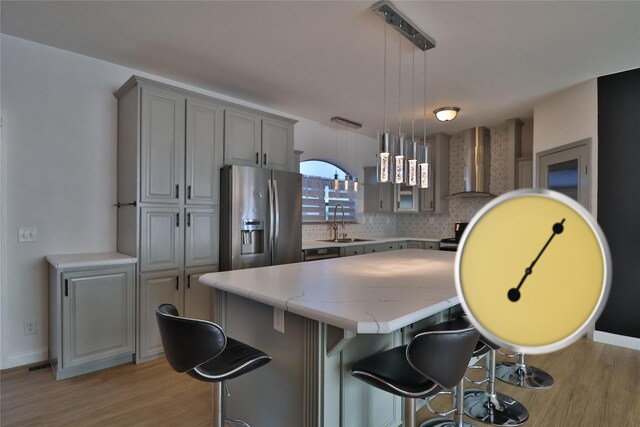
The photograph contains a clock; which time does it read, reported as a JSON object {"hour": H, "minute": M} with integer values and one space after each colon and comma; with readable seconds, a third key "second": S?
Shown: {"hour": 7, "minute": 6}
